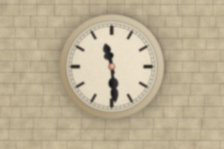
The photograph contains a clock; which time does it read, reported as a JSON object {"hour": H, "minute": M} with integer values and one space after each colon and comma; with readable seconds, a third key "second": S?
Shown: {"hour": 11, "minute": 29}
